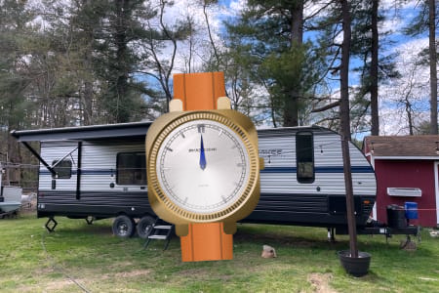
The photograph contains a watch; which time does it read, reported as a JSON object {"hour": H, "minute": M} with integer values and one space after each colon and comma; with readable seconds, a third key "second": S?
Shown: {"hour": 12, "minute": 0}
